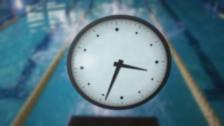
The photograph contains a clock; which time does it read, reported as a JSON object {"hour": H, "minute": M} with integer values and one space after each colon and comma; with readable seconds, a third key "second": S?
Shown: {"hour": 3, "minute": 34}
